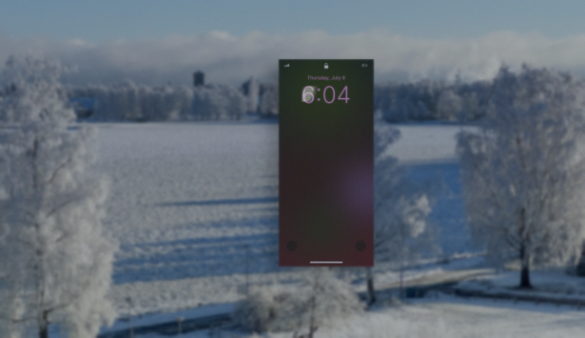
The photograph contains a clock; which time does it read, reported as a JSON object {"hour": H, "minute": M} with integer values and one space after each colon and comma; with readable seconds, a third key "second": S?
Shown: {"hour": 6, "minute": 4}
